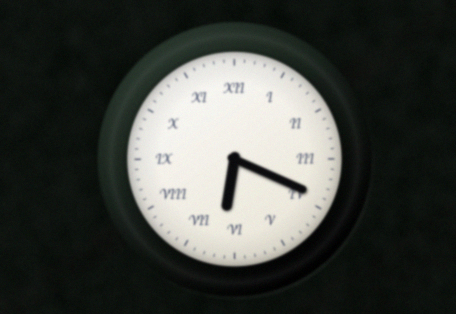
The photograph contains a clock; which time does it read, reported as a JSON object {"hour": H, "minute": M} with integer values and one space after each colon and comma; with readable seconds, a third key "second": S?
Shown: {"hour": 6, "minute": 19}
